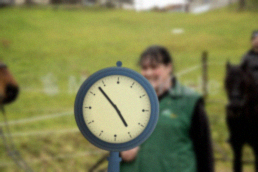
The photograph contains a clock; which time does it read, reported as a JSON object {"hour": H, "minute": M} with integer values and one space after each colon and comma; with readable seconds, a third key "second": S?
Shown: {"hour": 4, "minute": 53}
